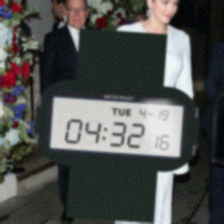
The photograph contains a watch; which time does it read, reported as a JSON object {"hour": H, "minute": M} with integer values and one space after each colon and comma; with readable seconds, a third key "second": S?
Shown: {"hour": 4, "minute": 32, "second": 16}
